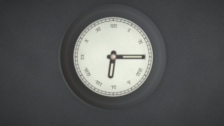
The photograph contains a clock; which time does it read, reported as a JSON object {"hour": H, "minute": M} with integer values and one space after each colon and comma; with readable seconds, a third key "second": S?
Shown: {"hour": 6, "minute": 15}
